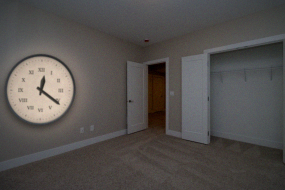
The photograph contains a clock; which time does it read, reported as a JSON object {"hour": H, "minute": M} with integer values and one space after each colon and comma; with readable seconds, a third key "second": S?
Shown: {"hour": 12, "minute": 21}
